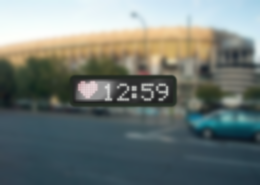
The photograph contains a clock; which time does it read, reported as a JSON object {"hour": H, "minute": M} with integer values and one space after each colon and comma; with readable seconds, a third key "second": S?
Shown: {"hour": 12, "minute": 59}
